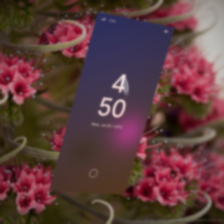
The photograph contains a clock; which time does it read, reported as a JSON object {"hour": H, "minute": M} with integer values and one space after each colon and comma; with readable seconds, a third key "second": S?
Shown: {"hour": 4, "minute": 50}
